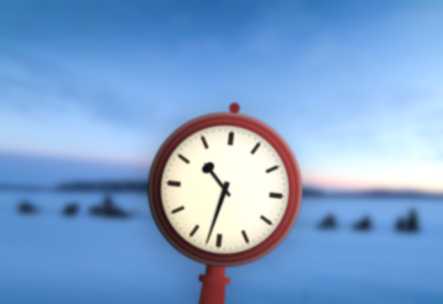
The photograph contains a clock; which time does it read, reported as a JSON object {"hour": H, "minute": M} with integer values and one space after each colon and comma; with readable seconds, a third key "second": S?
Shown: {"hour": 10, "minute": 32}
